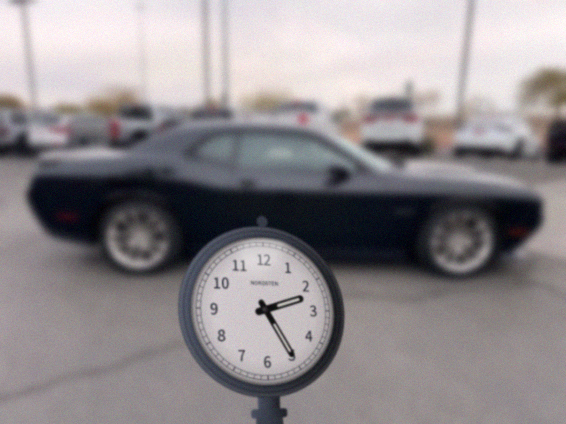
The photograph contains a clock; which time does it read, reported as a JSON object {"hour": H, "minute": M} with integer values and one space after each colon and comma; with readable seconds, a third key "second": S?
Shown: {"hour": 2, "minute": 25}
